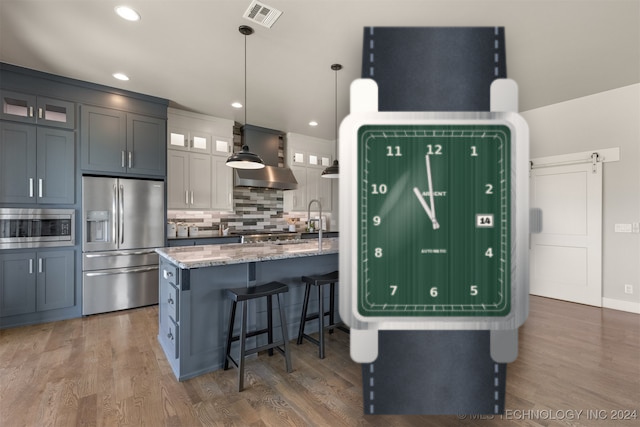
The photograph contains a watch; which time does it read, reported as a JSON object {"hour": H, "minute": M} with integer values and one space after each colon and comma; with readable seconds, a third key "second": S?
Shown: {"hour": 10, "minute": 59}
